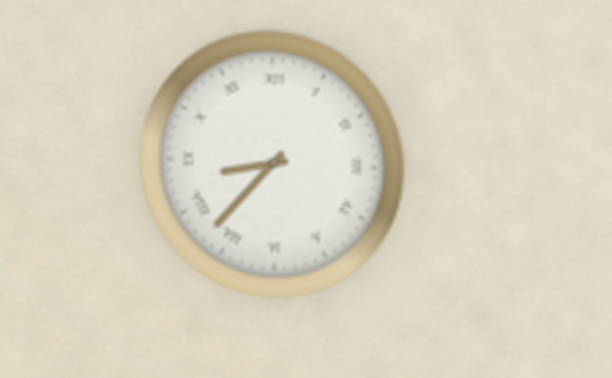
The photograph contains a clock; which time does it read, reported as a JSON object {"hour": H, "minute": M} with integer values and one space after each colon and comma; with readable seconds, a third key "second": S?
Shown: {"hour": 8, "minute": 37}
